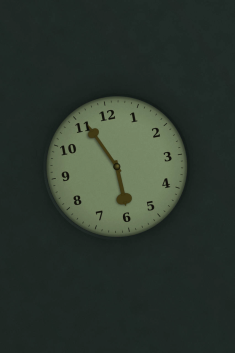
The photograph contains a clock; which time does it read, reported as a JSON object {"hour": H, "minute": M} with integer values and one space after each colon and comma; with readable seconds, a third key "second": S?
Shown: {"hour": 5, "minute": 56}
